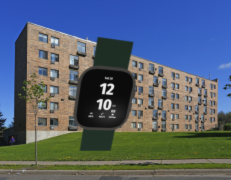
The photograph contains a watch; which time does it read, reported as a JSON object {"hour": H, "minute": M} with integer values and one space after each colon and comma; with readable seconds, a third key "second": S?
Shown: {"hour": 12, "minute": 10}
